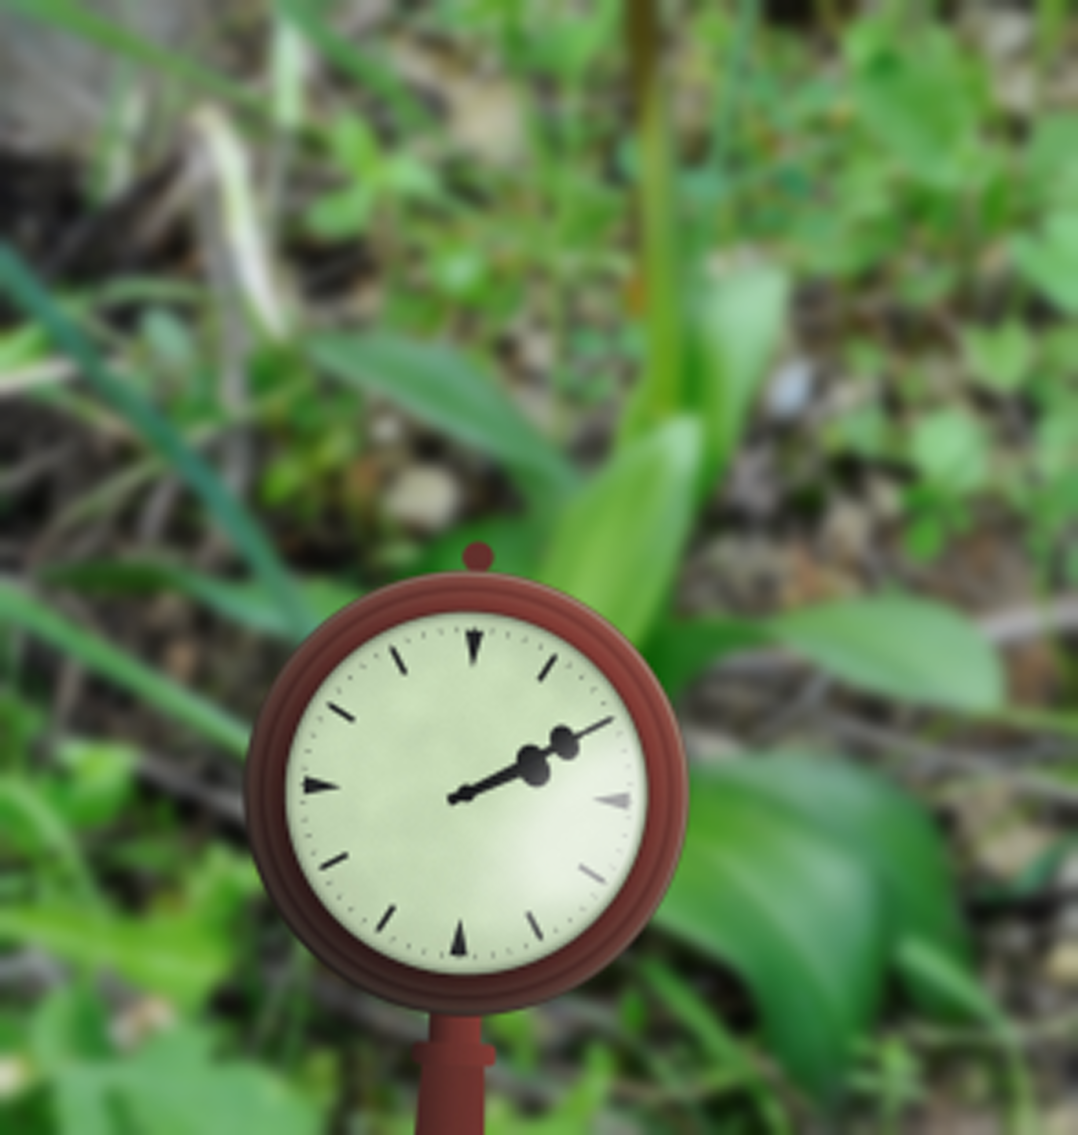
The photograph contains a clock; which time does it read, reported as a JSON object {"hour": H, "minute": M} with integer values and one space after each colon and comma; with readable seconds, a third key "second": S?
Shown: {"hour": 2, "minute": 10}
